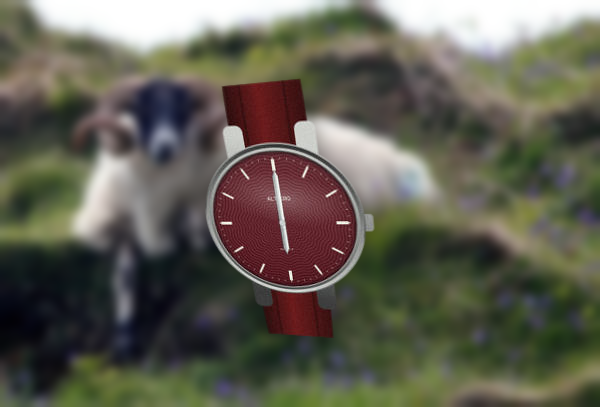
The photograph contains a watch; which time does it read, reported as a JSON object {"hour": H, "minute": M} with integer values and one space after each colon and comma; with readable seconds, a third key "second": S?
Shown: {"hour": 6, "minute": 0}
